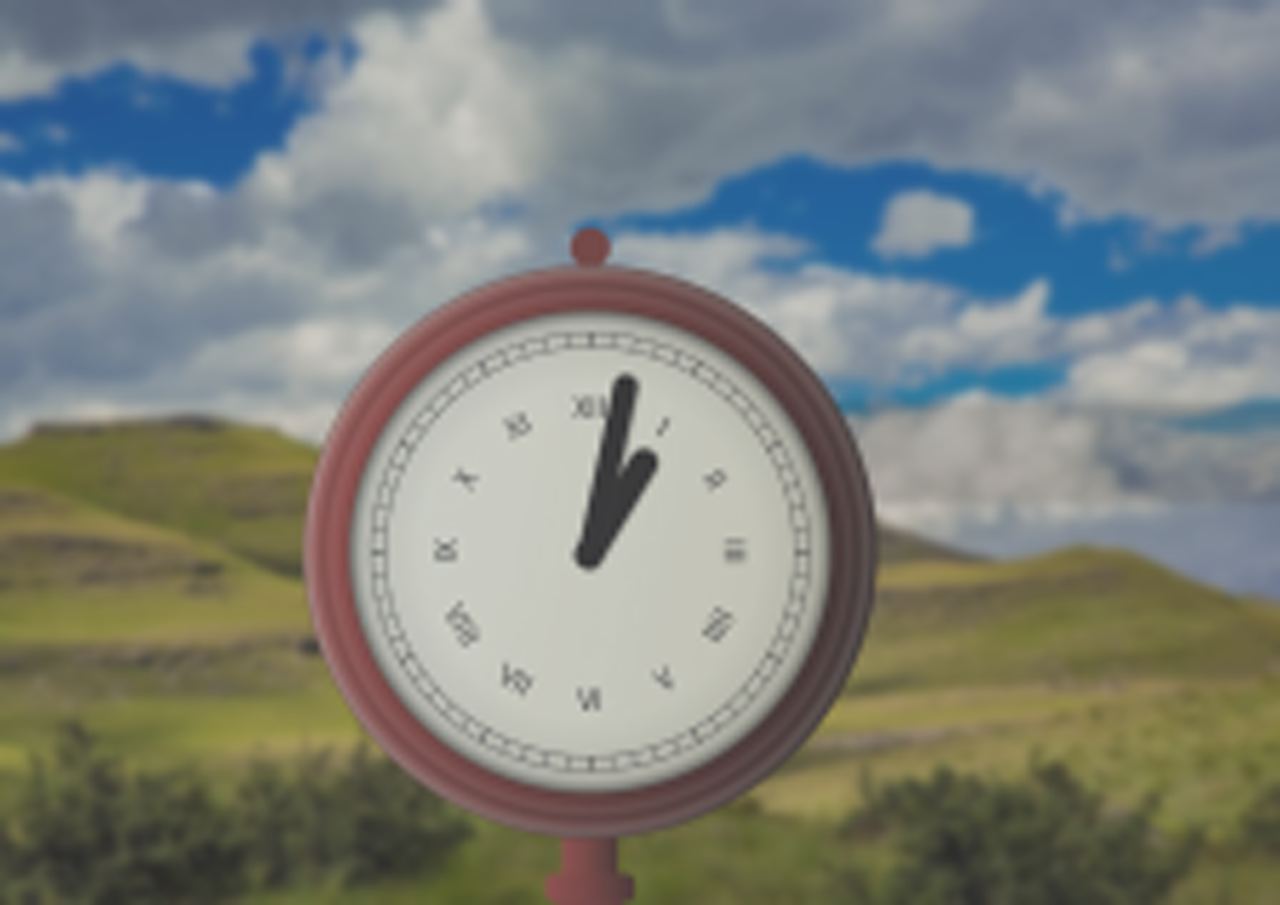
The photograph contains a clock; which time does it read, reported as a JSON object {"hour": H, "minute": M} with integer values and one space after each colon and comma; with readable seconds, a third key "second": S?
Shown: {"hour": 1, "minute": 2}
